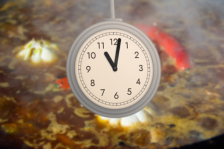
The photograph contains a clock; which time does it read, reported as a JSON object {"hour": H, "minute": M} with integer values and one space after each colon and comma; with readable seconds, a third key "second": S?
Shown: {"hour": 11, "minute": 2}
